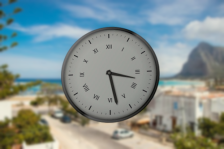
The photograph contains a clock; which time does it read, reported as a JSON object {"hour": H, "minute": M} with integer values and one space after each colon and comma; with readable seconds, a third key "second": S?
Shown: {"hour": 3, "minute": 28}
